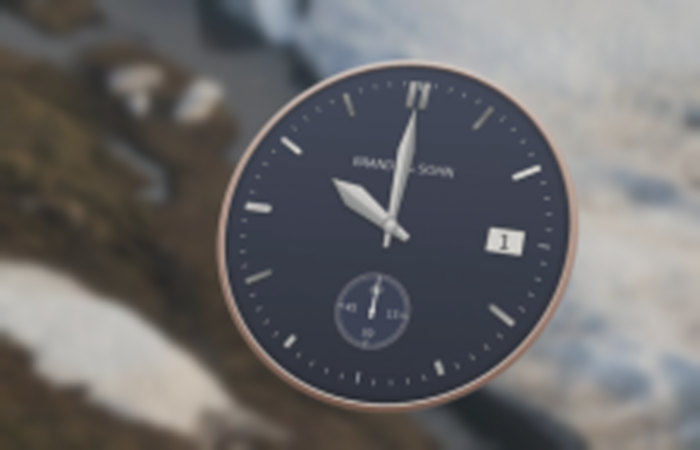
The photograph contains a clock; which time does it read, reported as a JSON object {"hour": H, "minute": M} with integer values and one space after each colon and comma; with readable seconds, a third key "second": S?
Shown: {"hour": 10, "minute": 0}
